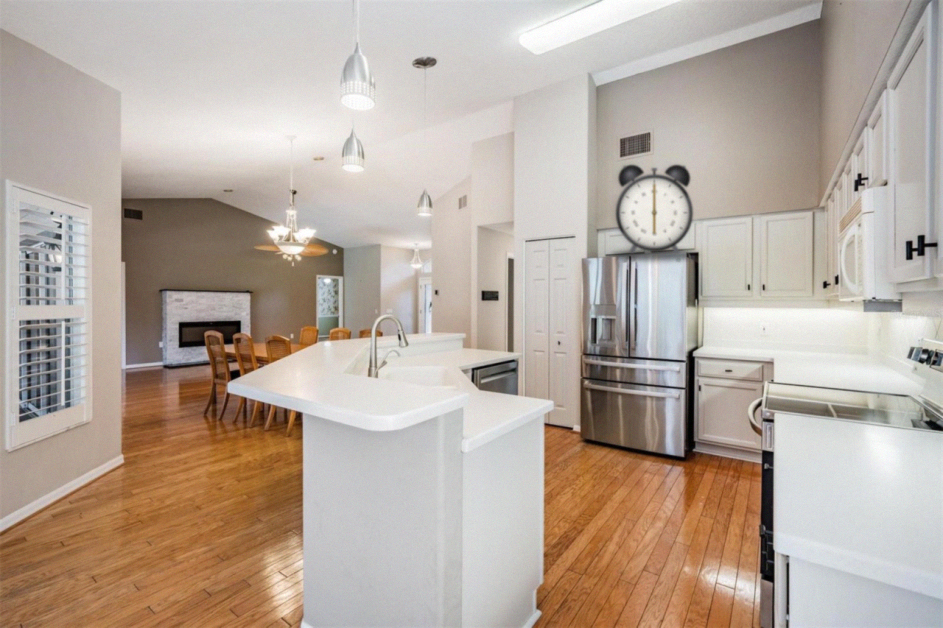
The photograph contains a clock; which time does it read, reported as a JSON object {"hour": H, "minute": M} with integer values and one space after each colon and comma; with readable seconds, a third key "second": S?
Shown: {"hour": 6, "minute": 0}
